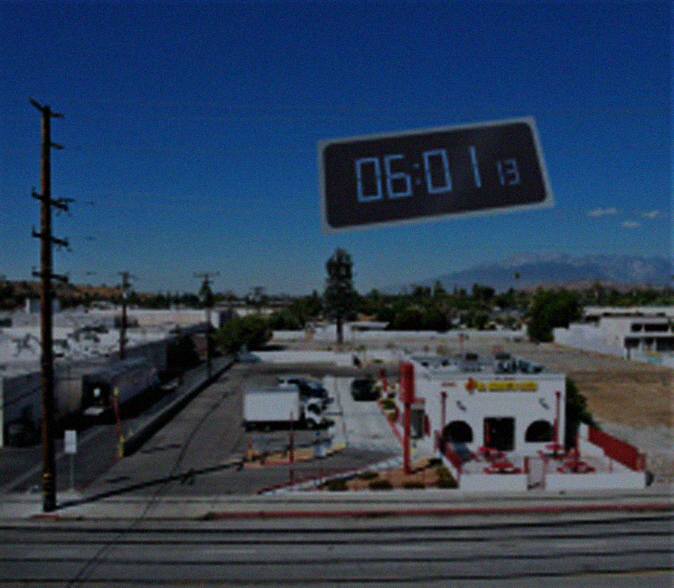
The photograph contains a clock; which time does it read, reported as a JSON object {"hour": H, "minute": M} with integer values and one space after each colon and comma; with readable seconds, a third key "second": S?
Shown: {"hour": 6, "minute": 1, "second": 13}
